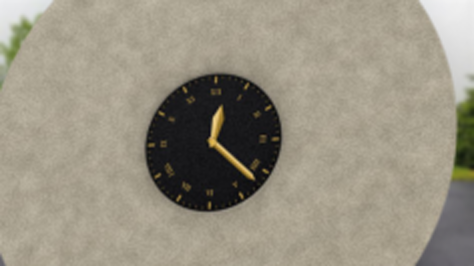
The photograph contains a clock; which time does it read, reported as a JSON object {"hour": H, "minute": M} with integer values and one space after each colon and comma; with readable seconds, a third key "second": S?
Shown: {"hour": 12, "minute": 22}
